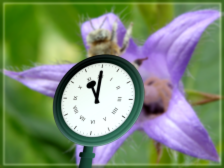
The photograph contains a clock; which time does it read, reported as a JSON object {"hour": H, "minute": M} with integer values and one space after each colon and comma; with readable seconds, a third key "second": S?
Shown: {"hour": 11, "minute": 0}
